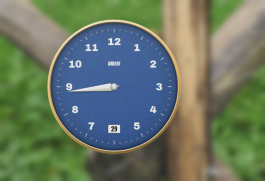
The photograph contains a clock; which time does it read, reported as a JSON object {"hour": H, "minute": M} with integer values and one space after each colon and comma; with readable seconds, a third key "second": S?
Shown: {"hour": 8, "minute": 44}
